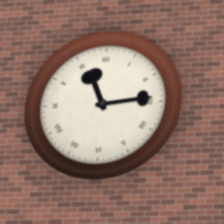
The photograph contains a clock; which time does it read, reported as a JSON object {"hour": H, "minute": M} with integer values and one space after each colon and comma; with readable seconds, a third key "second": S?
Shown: {"hour": 11, "minute": 14}
